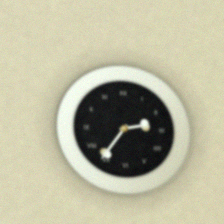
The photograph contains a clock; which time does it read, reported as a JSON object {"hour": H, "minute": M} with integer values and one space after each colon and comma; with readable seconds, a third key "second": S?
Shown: {"hour": 2, "minute": 36}
